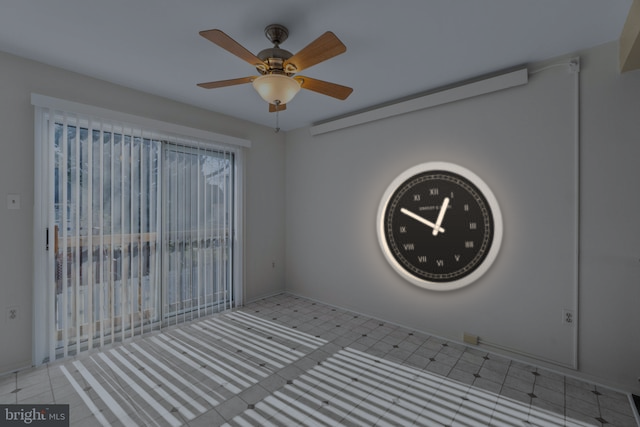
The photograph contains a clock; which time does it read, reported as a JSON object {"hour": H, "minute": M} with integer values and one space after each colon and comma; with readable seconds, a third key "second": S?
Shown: {"hour": 12, "minute": 50}
